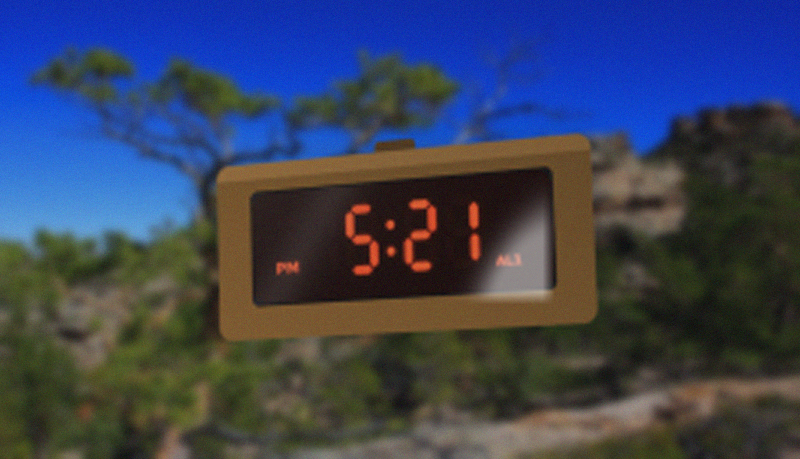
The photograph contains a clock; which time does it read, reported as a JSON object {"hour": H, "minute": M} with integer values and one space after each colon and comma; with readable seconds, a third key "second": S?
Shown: {"hour": 5, "minute": 21}
